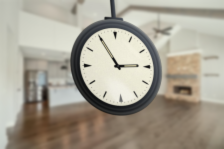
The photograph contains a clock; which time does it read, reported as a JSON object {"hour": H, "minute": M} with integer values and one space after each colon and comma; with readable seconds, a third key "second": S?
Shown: {"hour": 2, "minute": 55}
